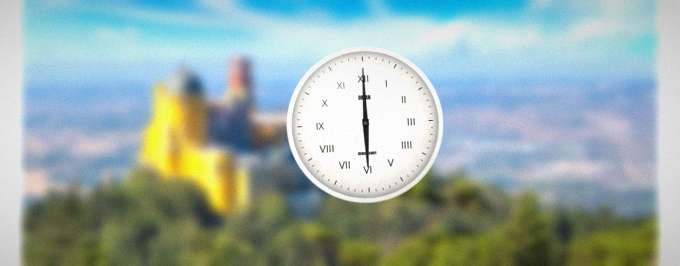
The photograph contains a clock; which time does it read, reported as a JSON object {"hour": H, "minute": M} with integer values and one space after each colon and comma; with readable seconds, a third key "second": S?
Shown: {"hour": 6, "minute": 0}
